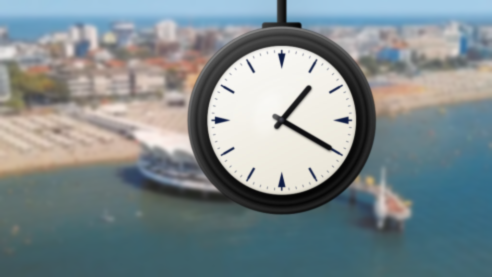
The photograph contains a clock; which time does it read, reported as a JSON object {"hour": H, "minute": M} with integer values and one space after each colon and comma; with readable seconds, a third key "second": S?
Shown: {"hour": 1, "minute": 20}
